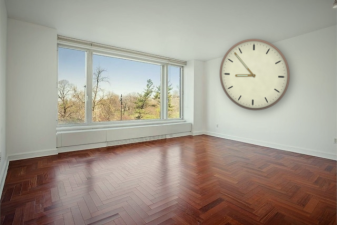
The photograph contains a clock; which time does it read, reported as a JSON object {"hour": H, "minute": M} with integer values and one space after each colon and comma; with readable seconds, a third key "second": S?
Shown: {"hour": 8, "minute": 53}
